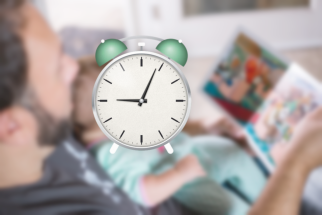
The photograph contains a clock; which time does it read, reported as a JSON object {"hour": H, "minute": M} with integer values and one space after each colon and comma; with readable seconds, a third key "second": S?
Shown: {"hour": 9, "minute": 4}
